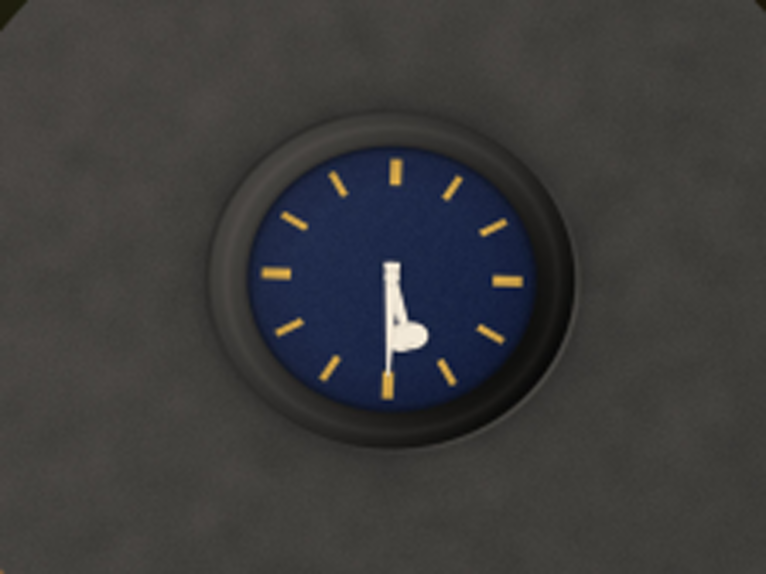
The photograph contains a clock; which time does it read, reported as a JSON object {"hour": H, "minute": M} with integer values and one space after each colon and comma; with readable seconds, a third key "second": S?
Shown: {"hour": 5, "minute": 30}
